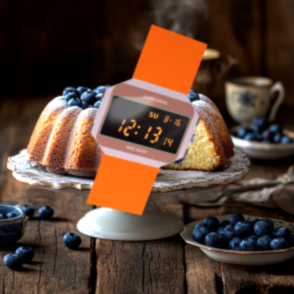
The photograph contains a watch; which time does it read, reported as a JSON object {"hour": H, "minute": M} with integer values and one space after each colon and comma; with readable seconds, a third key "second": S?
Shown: {"hour": 12, "minute": 13, "second": 14}
